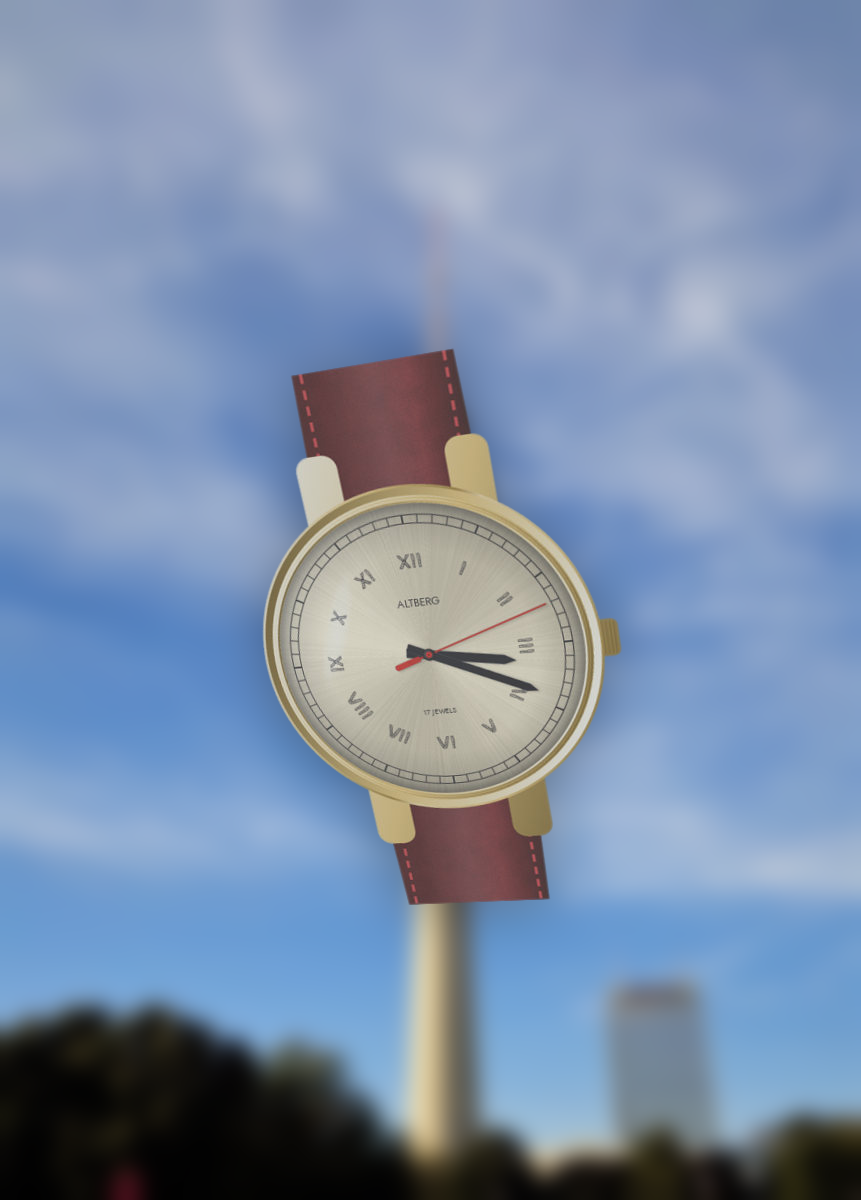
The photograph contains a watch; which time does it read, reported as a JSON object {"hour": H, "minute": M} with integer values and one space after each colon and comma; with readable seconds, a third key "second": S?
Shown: {"hour": 3, "minute": 19, "second": 12}
